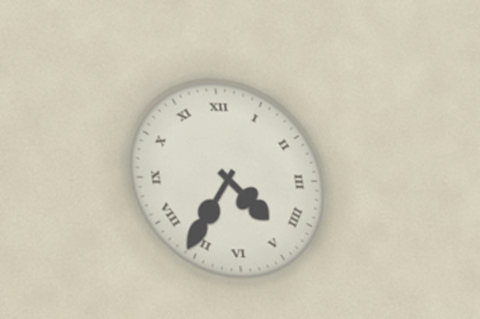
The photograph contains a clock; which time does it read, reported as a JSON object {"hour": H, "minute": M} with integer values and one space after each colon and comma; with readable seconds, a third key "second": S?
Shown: {"hour": 4, "minute": 36}
